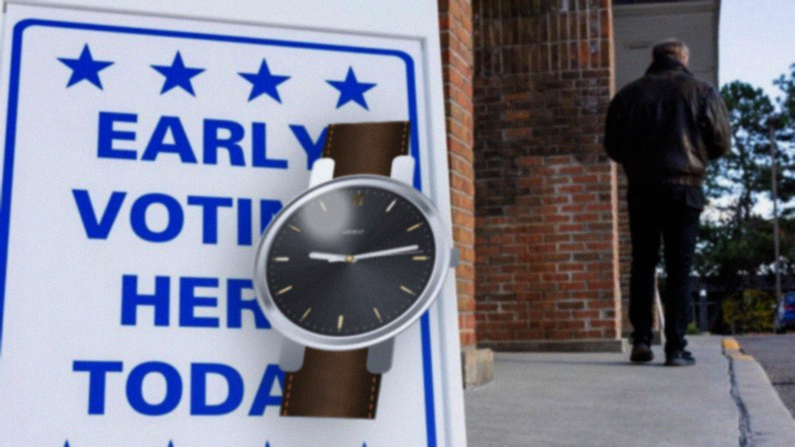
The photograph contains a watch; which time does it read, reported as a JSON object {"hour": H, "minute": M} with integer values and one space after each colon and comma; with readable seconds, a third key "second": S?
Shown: {"hour": 9, "minute": 13, "second": 14}
